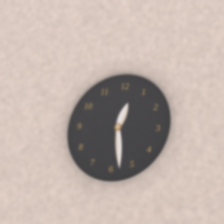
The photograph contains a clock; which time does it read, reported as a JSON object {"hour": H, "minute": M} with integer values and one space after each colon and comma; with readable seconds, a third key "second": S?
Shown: {"hour": 12, "minute": 28}
